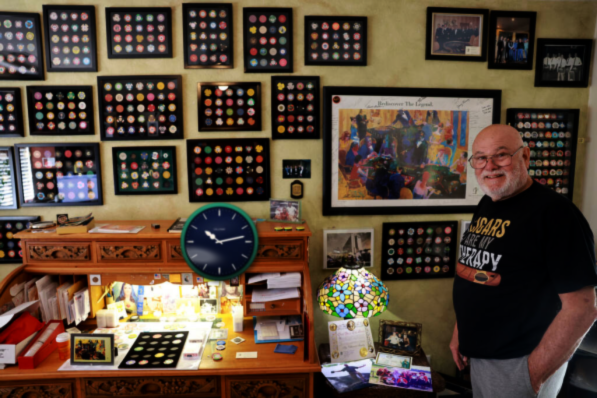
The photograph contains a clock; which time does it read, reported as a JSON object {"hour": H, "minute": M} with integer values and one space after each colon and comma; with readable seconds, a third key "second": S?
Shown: {"hour": 10, "minute": 13}
